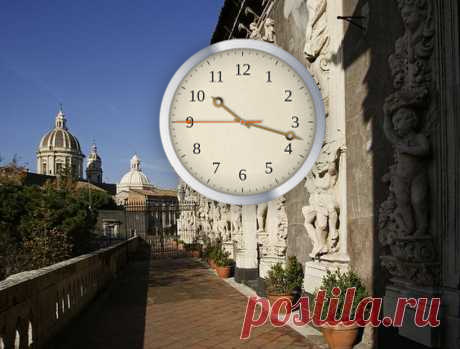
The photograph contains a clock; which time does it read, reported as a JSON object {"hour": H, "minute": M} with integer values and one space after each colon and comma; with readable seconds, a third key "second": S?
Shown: {"hour": 10, "minute": 17, "second": 45}
